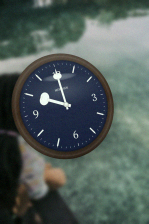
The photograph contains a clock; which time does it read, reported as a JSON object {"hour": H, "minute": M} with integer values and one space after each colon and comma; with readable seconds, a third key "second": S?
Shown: {"hour": 10, "minute": 0}
